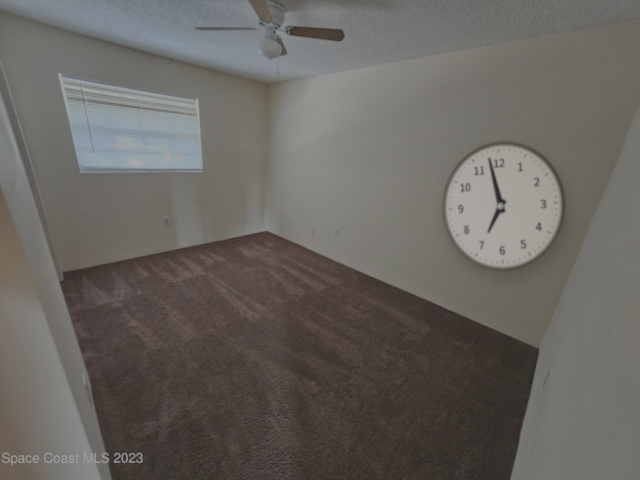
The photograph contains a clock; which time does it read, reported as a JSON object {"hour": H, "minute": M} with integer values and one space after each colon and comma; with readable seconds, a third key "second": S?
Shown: {"hour": 6, "minute": 58}
